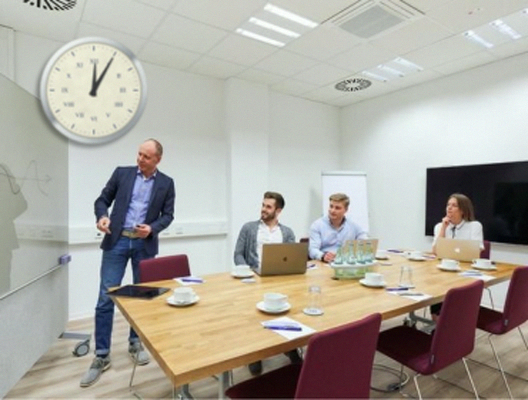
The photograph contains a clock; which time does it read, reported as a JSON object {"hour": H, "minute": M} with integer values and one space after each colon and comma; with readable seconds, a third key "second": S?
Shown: {"hour": 12, "minute": 5}
